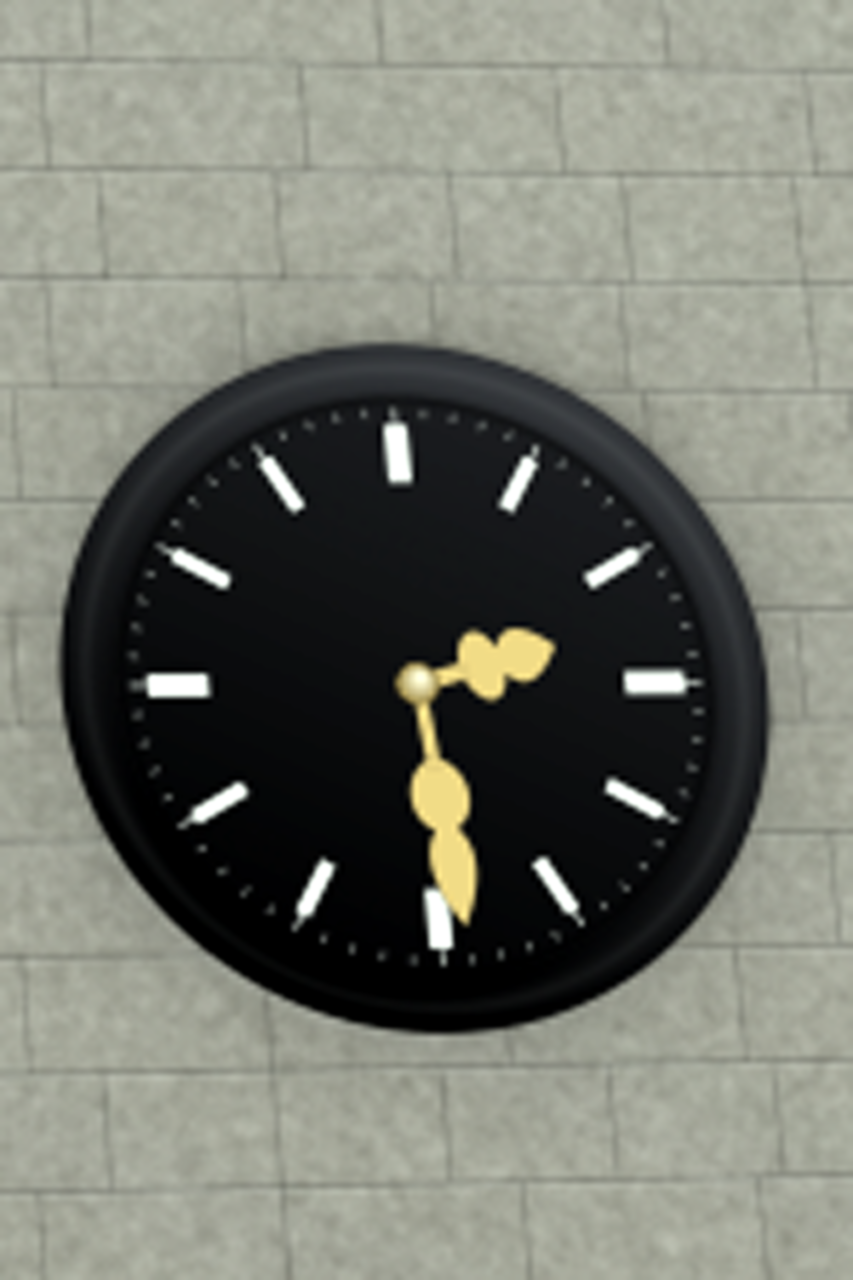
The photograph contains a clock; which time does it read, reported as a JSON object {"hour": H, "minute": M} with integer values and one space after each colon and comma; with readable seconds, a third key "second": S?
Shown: {"hour": 2, "minute": 29}
